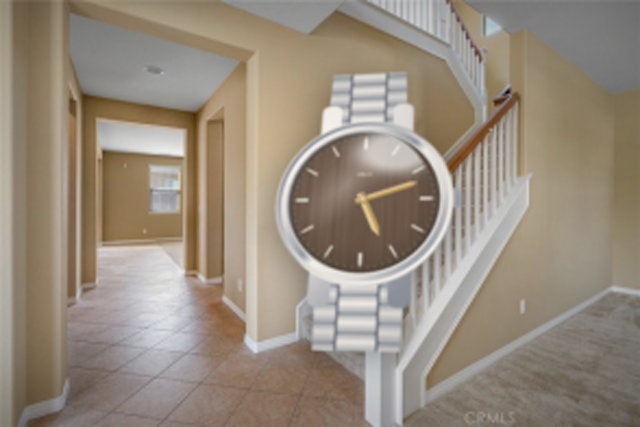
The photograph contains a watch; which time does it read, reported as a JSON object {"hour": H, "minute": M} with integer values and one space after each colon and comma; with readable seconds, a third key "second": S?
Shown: {"hour": 5, "minute": 12}
